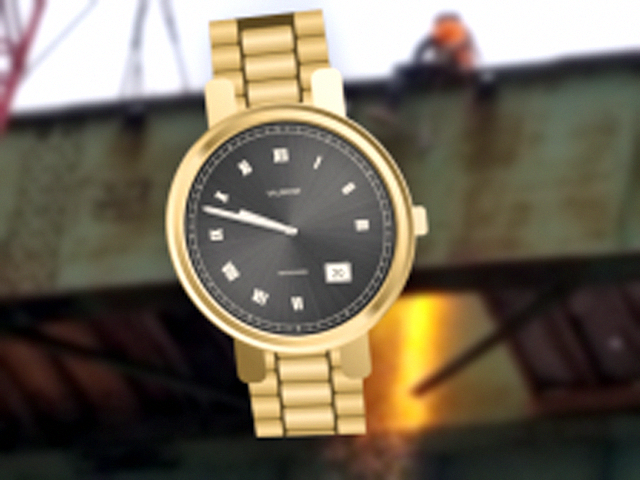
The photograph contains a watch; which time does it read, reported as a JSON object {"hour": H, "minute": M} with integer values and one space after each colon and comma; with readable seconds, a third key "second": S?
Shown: {"hour": 9, "minute": 48}
